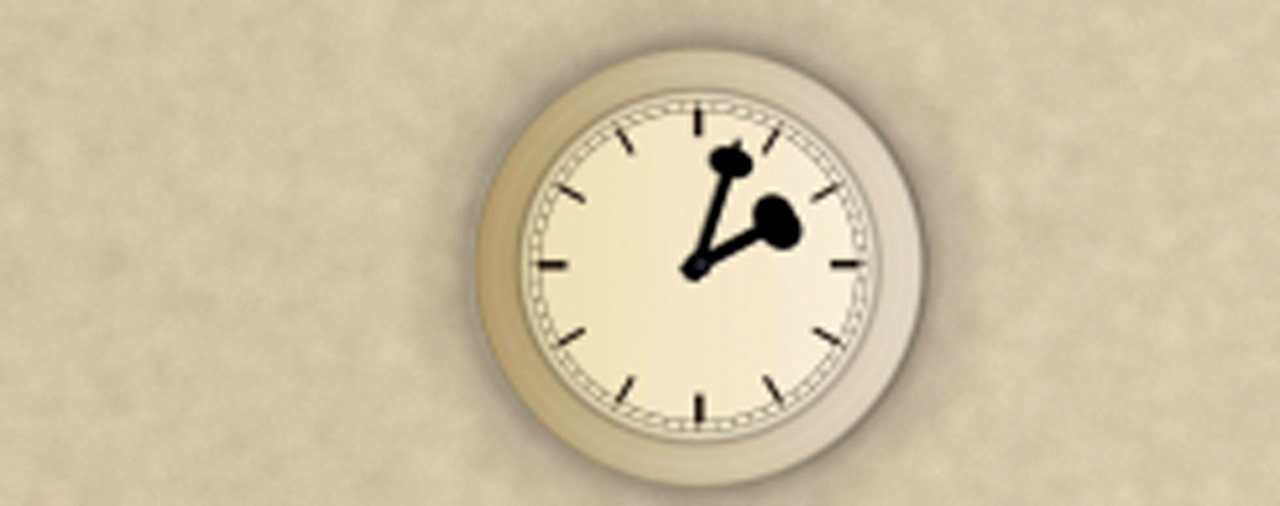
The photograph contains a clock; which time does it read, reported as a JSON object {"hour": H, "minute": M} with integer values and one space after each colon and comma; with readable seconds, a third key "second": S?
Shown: {"hour": 2, "minute": 3}
